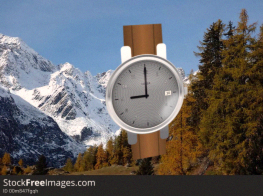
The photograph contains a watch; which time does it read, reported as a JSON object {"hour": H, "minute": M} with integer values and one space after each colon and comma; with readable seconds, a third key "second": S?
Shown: {"hour": 9, "minute": 0}
